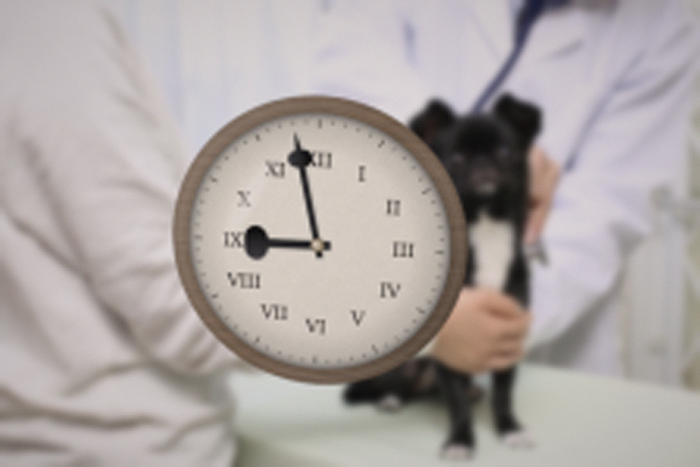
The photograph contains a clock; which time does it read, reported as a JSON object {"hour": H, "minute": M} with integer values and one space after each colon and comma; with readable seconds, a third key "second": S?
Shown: {"hour": 8, "minute": 58}
